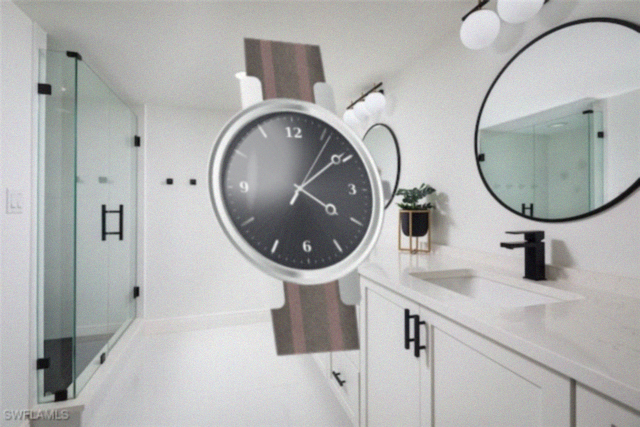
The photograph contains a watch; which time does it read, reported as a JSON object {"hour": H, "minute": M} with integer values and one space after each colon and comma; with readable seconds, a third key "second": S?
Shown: {"hour": 4, "minute": 9, "second": 6}
